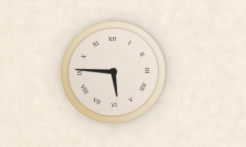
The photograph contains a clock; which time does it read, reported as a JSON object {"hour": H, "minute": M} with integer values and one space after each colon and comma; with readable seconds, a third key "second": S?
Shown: {"hour": 5, "minute": 46}
